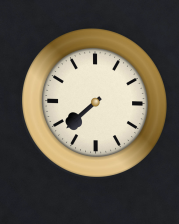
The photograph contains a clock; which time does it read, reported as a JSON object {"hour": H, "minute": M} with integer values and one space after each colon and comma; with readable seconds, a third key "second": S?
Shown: {"hour": 7, "minute": 38}
